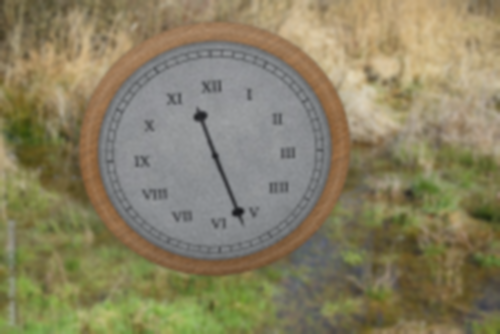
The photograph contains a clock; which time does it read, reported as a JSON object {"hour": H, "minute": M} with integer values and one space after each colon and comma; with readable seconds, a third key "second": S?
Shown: {"hour": 11, "minute": 27}
